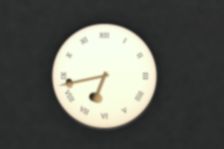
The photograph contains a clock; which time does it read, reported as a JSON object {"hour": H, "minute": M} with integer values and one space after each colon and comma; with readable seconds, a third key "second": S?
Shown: {"hour": 6, "minute": 43}
